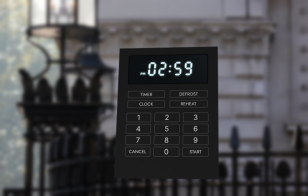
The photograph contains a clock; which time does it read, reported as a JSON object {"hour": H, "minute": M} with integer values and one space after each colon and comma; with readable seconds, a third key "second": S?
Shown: {"hour": 2, "minute": 59}
